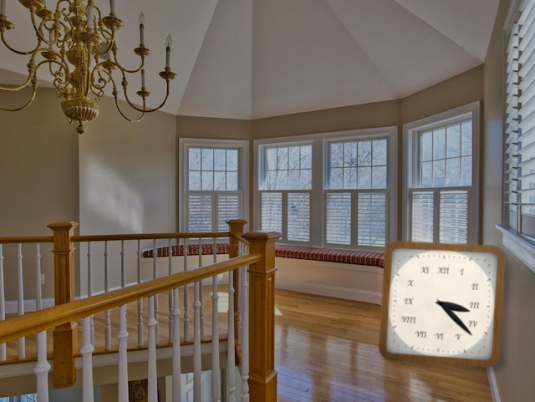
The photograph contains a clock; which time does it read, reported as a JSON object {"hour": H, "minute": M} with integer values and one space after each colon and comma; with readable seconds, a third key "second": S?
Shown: {"hour": 3, "minute": 22}
